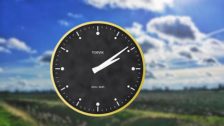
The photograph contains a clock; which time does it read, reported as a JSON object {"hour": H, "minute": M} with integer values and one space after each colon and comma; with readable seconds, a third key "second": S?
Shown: {"hour": 2, "minute": 9}
